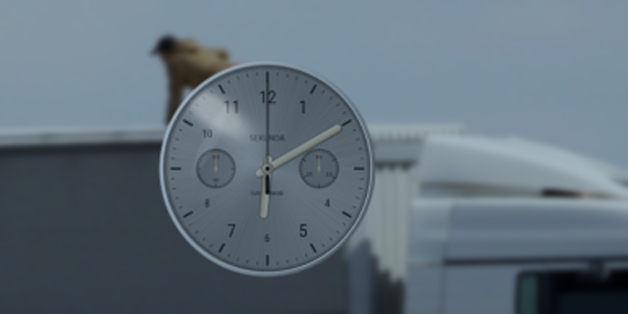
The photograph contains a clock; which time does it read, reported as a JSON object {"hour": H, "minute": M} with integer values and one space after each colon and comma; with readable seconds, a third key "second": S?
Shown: {"hour": 6, "minute": 10}
